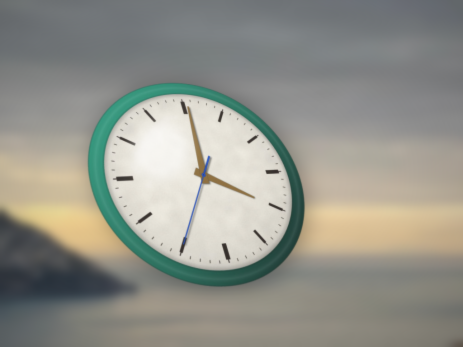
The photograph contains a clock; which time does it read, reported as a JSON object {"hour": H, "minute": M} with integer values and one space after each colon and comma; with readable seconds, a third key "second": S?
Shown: {"hour": 4, "minute": 0, "second": 35}
